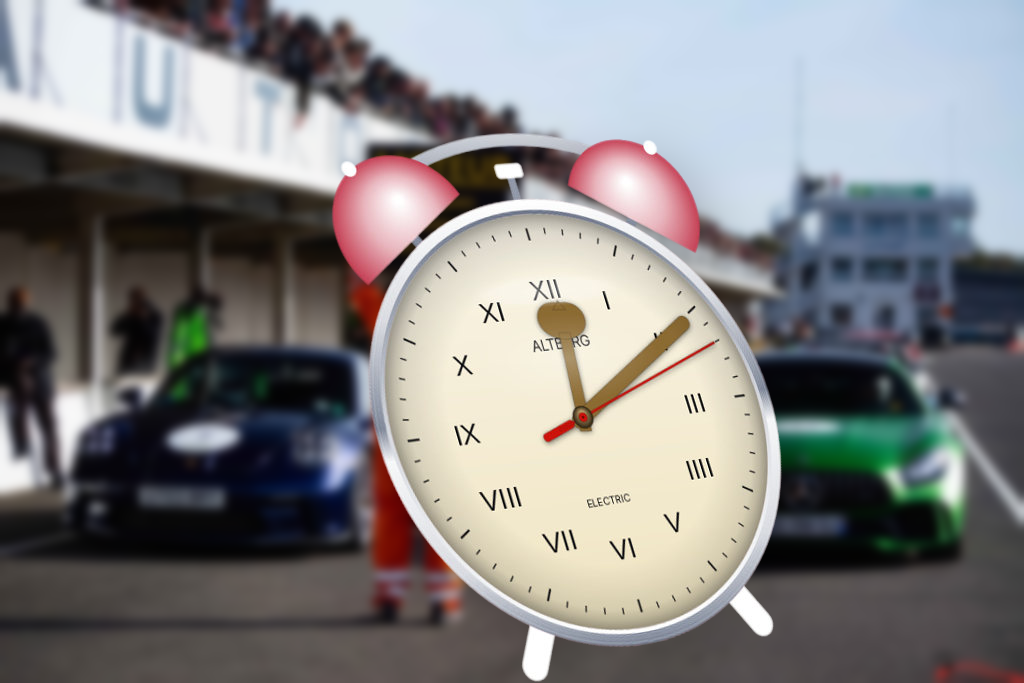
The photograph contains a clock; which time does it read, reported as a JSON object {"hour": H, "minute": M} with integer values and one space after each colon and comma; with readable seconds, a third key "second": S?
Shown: {"hour": 12, "minute": 10, "second": 12}
